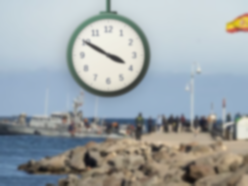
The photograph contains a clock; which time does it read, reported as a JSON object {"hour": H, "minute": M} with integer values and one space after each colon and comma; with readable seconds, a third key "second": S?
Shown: {"hour": 3, "minute": 50}
